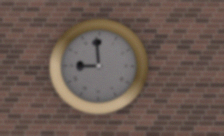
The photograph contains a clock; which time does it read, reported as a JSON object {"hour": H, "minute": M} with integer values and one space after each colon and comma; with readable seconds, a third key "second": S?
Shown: {"hour": 8, "minute": 59}
